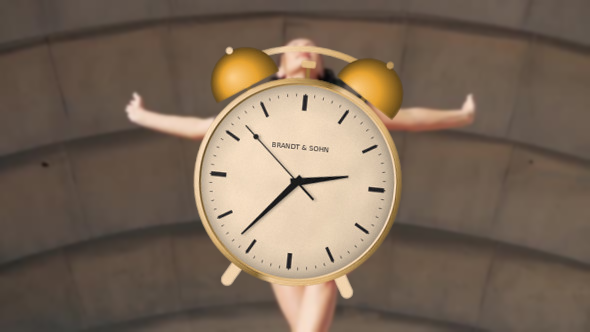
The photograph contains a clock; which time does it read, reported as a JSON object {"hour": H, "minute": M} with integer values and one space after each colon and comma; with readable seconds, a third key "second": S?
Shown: {"hour": 2, "minute": 36, "second": 52}
